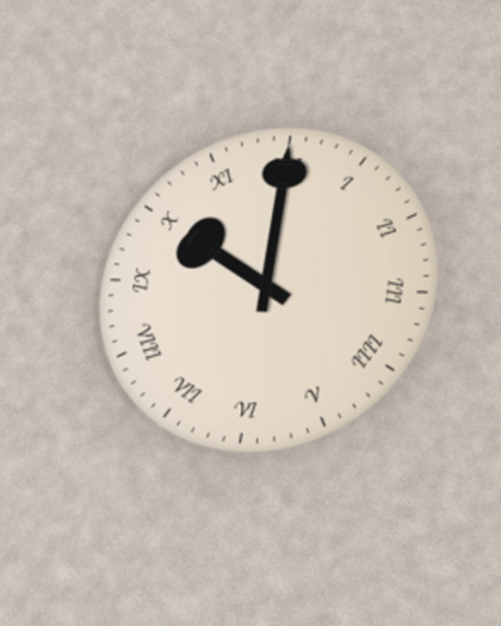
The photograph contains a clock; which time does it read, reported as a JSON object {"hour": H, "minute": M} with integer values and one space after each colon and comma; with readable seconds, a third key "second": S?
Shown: {"hour": 10, "minute": 0}
